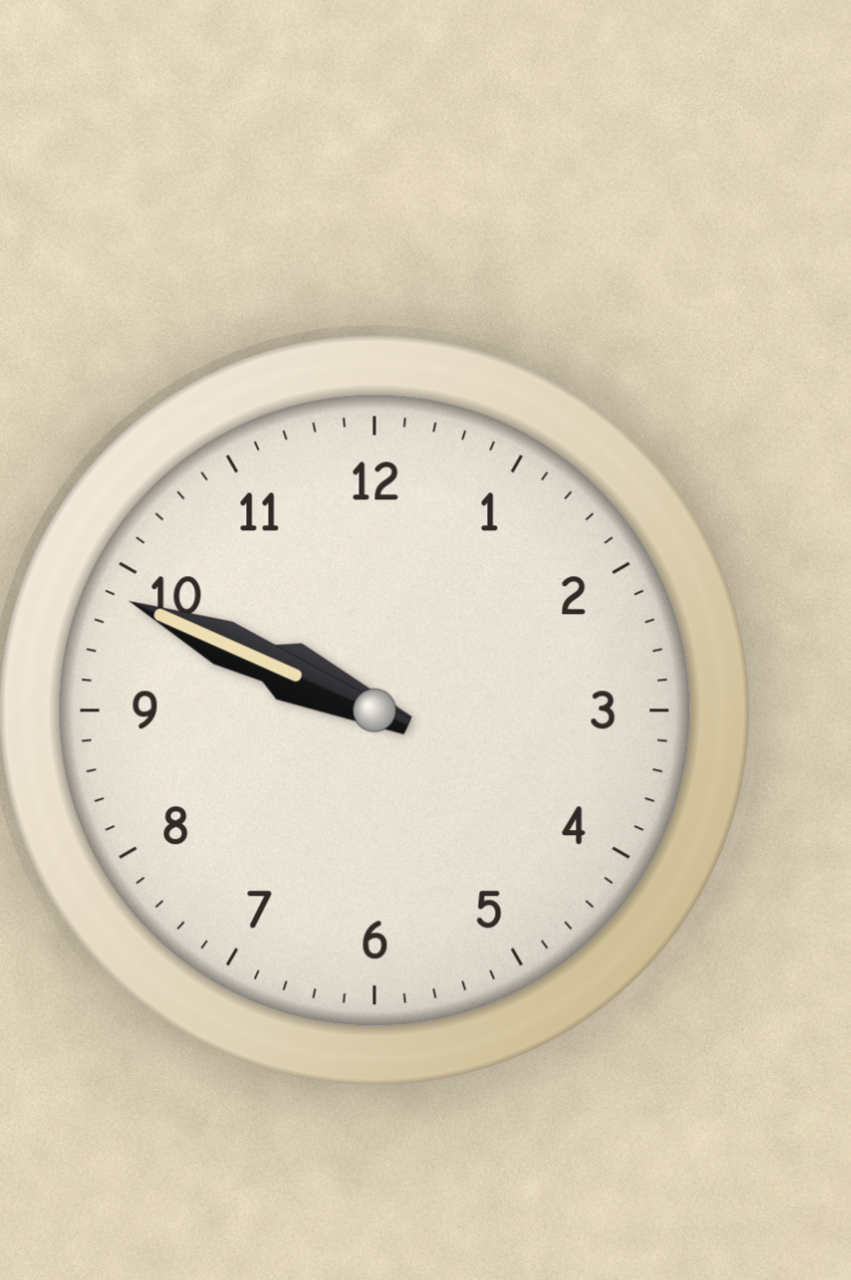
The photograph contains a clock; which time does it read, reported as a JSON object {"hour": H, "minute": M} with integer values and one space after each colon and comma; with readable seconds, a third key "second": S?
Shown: {"hour": 9, "minute": 49}
